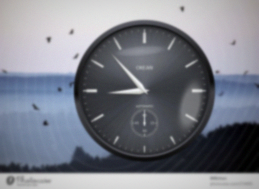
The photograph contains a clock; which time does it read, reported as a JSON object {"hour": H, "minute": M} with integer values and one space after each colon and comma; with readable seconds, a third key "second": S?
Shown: {"hour": 8, "minute": 53}
